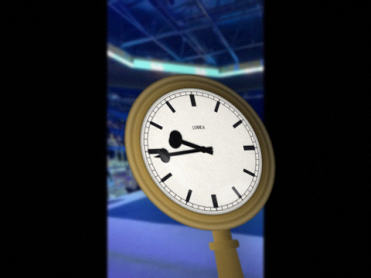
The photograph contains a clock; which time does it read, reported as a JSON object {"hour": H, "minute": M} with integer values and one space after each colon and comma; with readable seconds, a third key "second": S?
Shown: {"hour": 9, "minute": 44}
